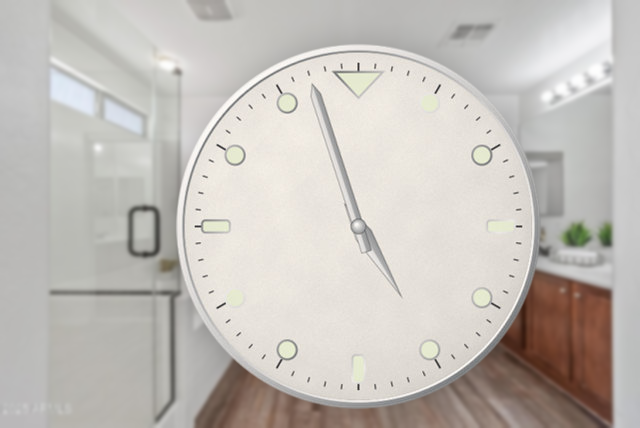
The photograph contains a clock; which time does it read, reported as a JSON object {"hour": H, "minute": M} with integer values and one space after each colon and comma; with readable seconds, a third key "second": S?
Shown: {"hour": 4, "minute": 57}
